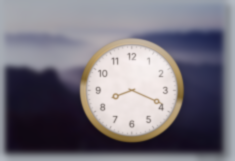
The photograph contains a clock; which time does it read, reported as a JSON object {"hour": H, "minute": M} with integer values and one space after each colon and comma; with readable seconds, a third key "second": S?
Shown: {"hour": 8, "minute": 19}
